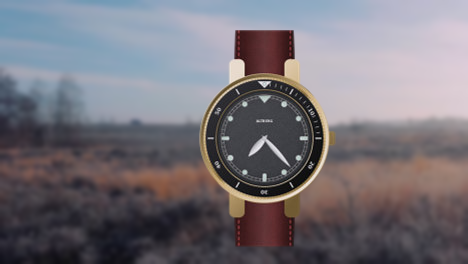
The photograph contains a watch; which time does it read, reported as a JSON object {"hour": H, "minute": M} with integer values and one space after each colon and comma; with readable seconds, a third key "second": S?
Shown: {"hour": 7, "minute": 23}
